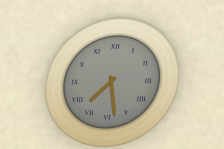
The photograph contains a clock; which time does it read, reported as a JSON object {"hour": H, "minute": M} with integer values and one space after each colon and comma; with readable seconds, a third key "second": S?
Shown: {"hour": 7, "minute": 28}
